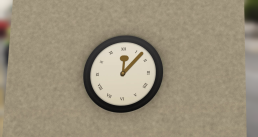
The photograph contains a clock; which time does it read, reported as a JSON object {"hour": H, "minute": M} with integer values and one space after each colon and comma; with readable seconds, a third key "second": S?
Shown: {"hour": 12, "minute": 7}
